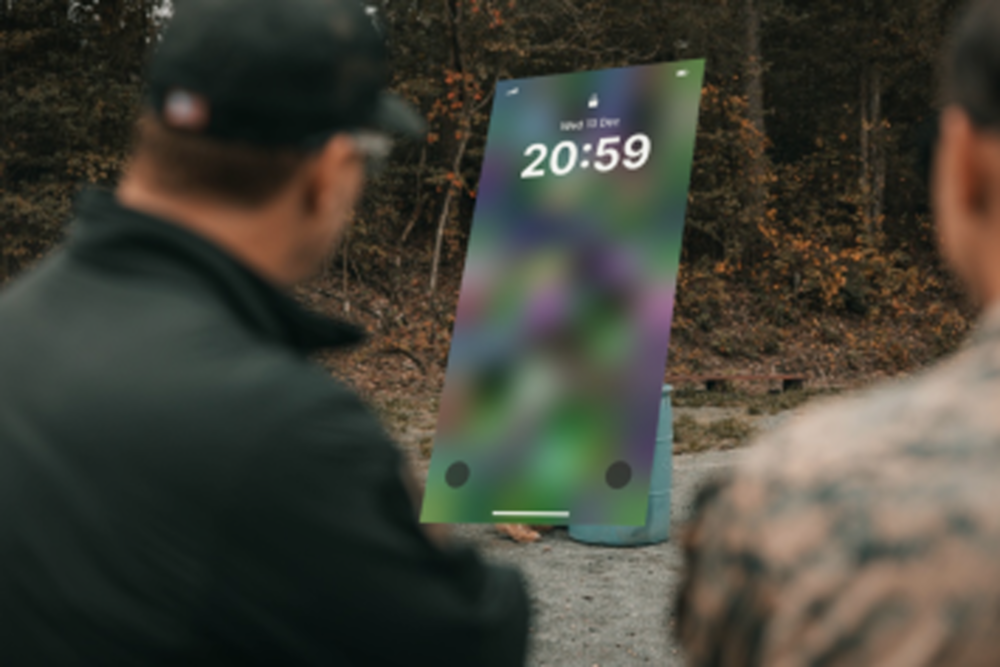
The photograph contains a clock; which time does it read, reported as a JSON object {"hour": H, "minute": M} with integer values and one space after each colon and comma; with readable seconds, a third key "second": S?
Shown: {"hour": 20, "minute": 59}
